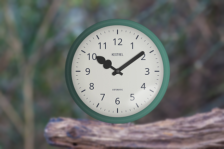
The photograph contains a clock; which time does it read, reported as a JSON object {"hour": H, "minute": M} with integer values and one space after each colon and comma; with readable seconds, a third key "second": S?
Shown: {"hour": 10, "minute": 9}
